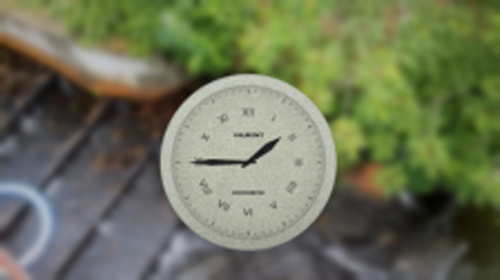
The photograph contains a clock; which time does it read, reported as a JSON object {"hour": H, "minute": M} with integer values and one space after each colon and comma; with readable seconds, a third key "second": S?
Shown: {"hour": 1, "minute": 45}
